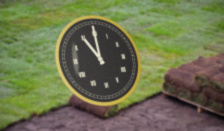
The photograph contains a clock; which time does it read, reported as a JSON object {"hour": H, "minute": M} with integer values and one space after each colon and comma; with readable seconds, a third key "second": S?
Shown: {"hour": 11, "minute": 0}
